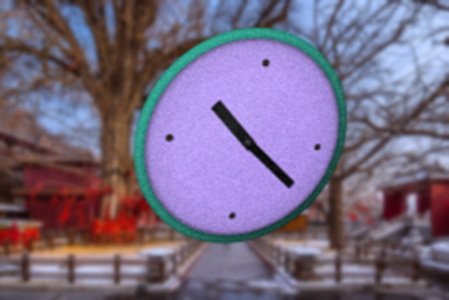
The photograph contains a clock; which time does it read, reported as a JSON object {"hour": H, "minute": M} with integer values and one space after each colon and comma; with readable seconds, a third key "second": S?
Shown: {"hour": 10, "minute": 21}
